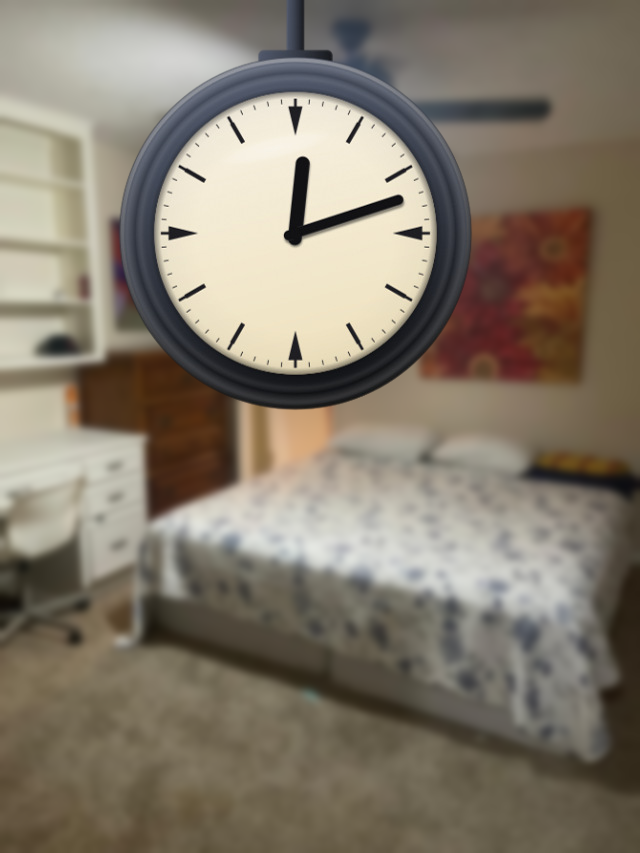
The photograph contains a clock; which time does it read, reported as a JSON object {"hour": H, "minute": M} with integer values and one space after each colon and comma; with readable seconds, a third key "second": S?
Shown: {"hour": 12, "minute": 12}
